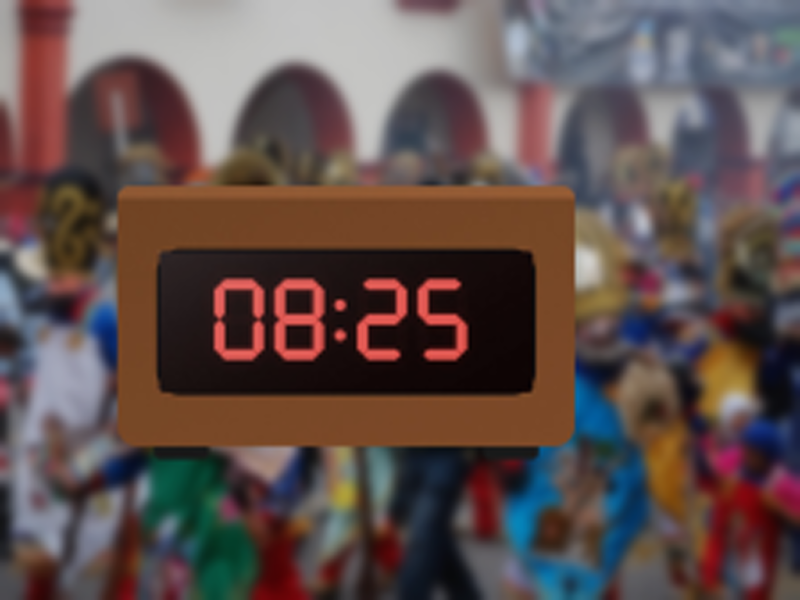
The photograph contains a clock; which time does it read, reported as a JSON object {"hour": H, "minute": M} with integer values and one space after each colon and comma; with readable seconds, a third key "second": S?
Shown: {"hour": 8, "minute": 25}
